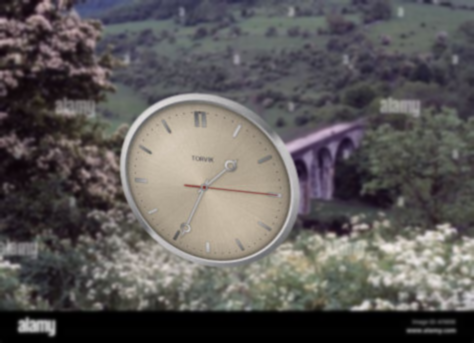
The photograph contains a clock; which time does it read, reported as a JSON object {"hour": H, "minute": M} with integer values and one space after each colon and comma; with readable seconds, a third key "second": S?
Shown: {"hour": 1, "minute": 34, "second": 15}
